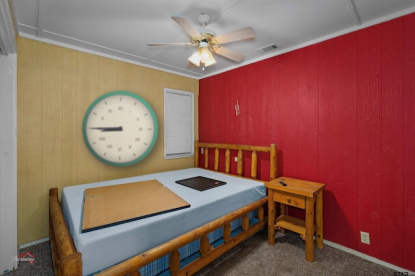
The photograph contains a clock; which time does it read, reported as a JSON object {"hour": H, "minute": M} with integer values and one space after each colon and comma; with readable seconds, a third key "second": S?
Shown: {"hour": 8, "minute": 45}
